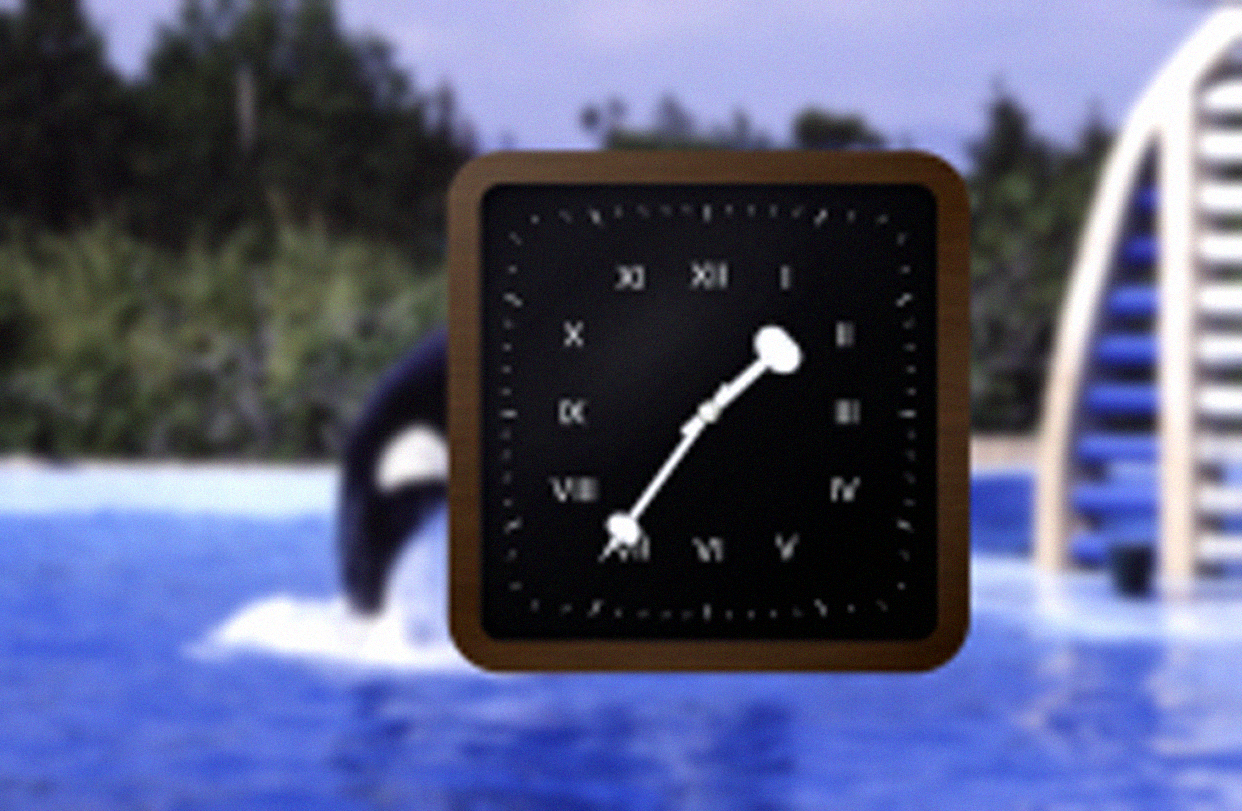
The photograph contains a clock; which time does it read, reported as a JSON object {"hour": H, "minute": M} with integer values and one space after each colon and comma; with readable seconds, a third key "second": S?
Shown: {"hour": 1, "minute": 36}
